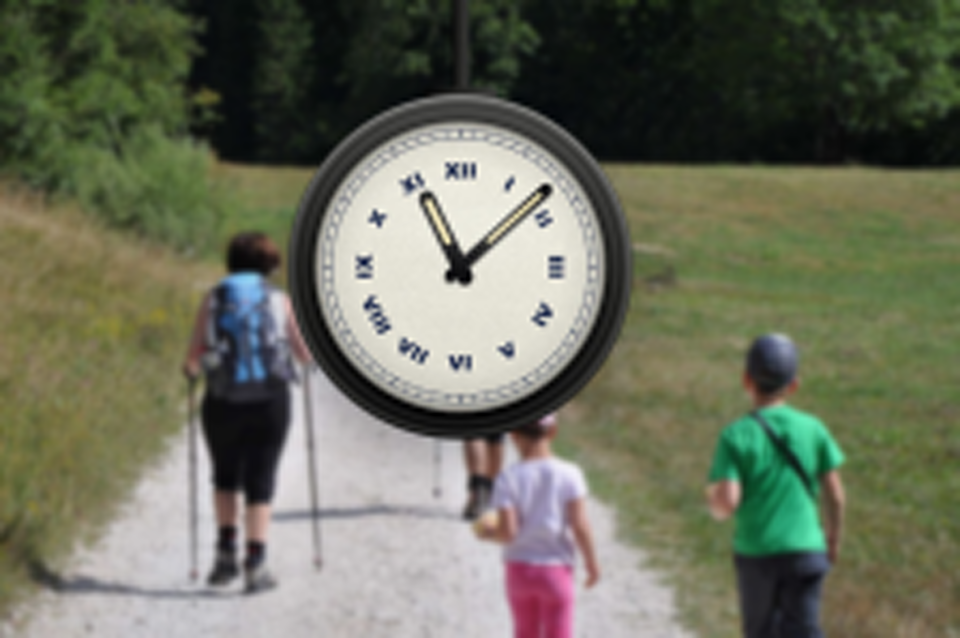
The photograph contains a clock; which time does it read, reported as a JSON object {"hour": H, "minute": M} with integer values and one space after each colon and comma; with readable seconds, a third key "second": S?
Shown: {"hour": 11, "minute": 8}
